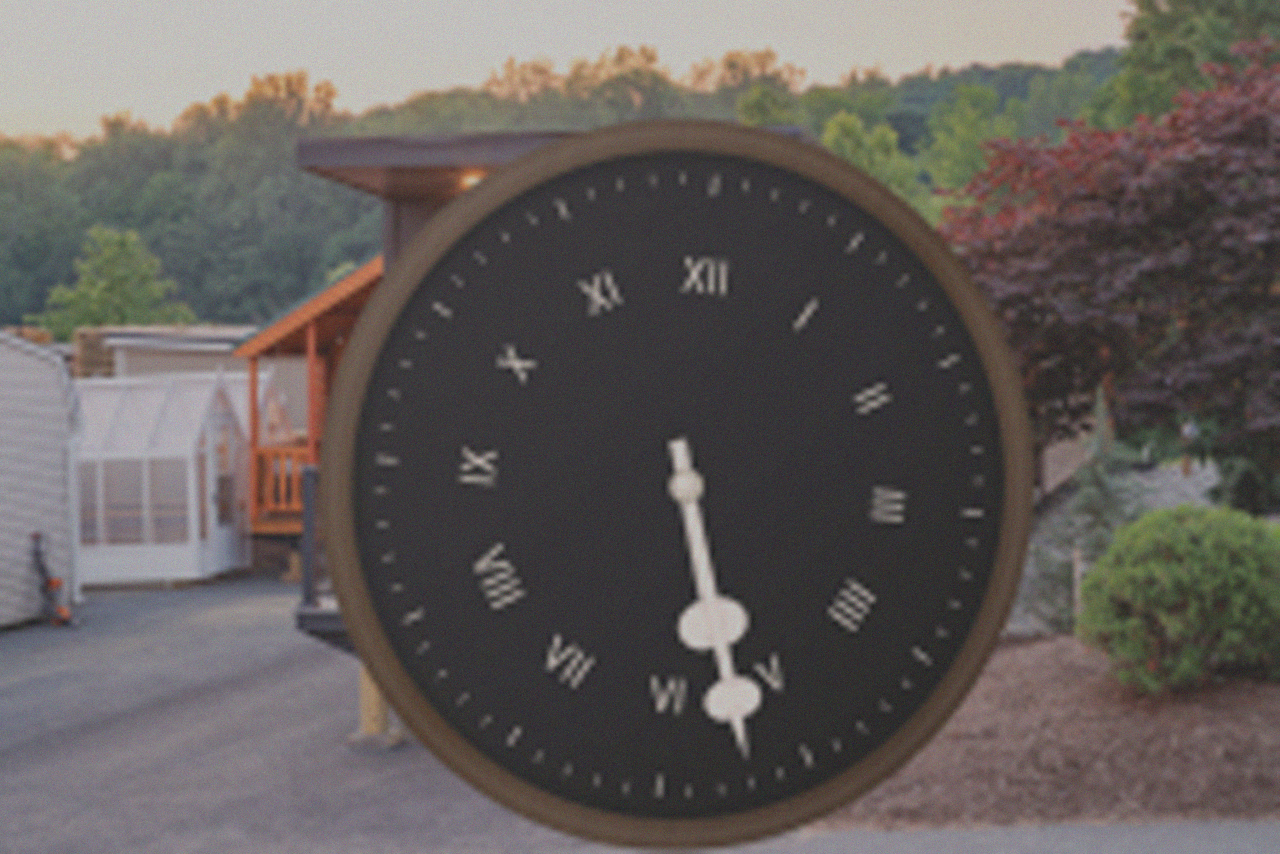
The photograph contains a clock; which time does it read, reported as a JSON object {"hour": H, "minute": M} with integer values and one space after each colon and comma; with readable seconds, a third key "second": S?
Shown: {"hour": 5, "minute": 27}
